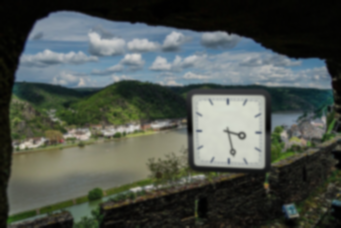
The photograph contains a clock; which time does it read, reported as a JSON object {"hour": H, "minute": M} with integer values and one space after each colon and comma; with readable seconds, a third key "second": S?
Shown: {"hour": 3, "minute": 28}
